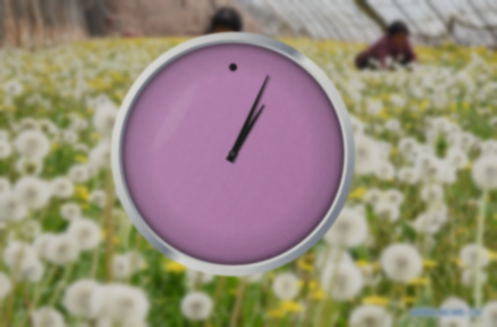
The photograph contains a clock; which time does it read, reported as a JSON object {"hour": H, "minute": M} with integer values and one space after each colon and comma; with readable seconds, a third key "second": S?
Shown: {"hour": 1, "minute": 4}
